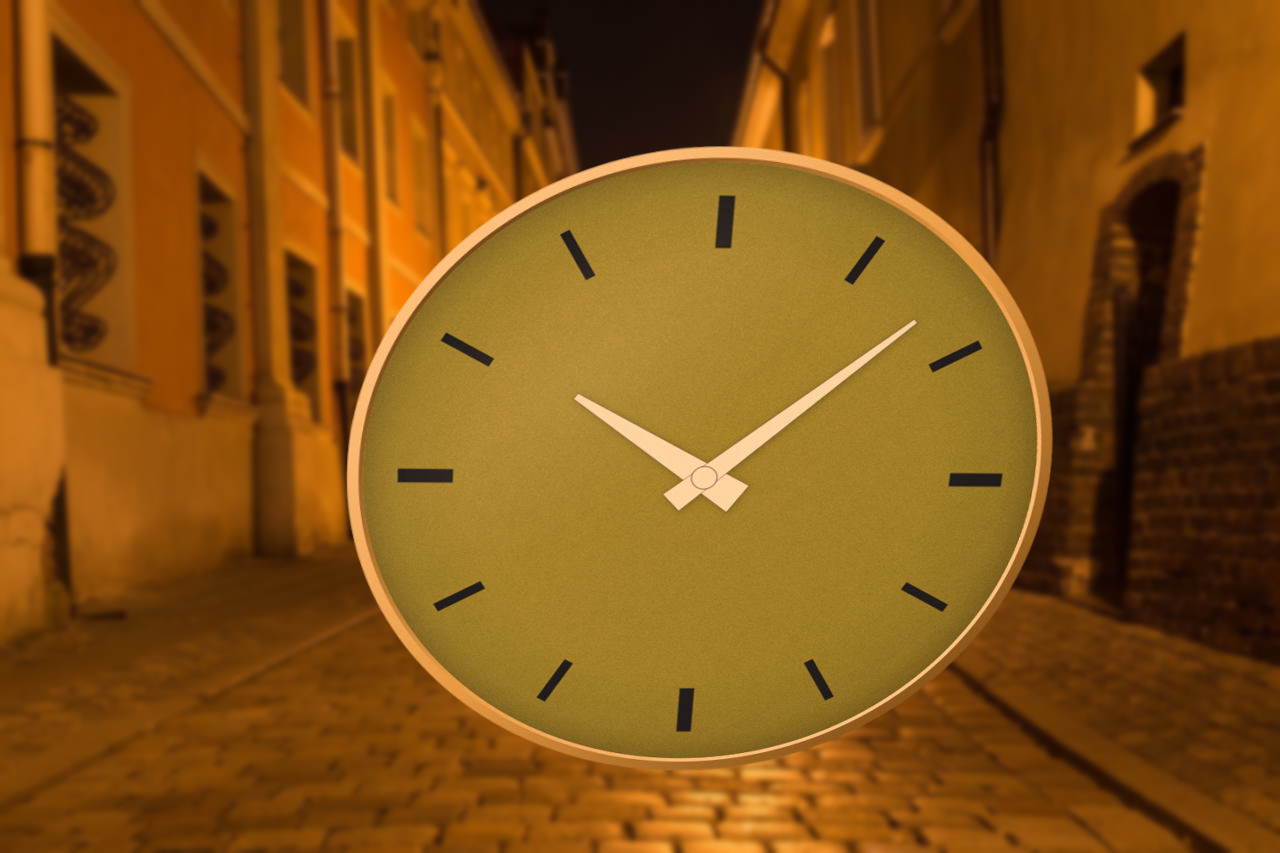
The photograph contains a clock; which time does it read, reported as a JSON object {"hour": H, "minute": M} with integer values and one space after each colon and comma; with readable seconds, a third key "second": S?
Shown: {"hour": 10, "minute": 8}
